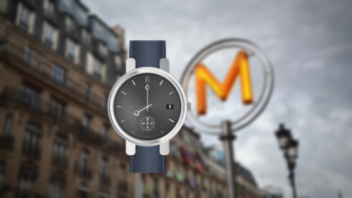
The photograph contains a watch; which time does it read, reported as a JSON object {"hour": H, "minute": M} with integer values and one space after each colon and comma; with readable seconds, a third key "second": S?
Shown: {"hour": 8, "minute": 0}
